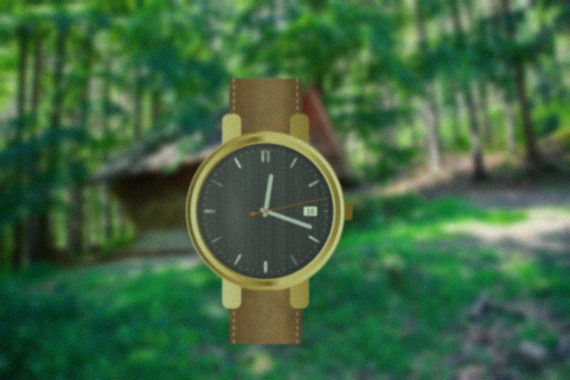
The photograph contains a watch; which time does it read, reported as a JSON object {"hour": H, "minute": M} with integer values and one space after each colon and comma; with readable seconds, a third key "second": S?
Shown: {"hour": 12, "minute": 18, "second": 13}
